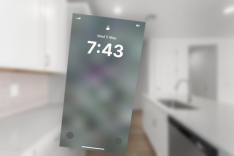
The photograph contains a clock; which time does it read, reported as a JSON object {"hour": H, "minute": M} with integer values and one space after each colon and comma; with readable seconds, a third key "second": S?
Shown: {"hour": 7, "minute": 43}
